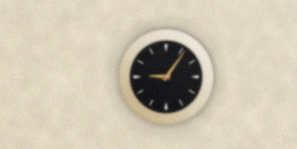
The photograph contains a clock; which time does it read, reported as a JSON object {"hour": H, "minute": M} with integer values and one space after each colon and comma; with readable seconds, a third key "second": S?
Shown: {"hour": 9, "minute": 6}
